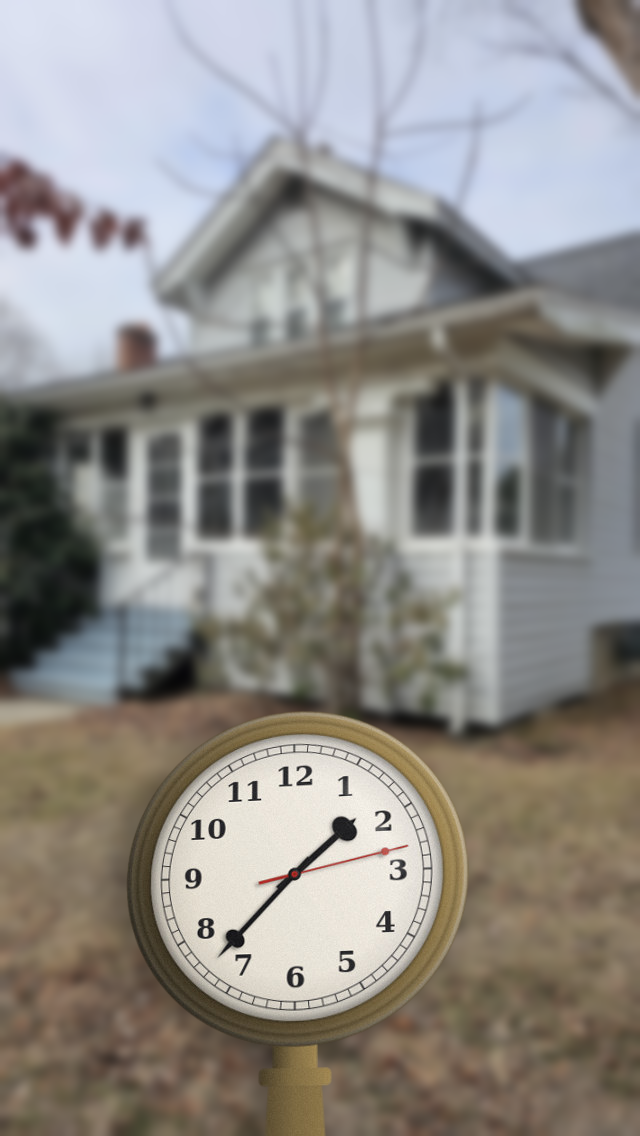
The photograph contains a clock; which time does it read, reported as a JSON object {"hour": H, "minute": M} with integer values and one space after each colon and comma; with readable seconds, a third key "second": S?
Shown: {"hour": 1, "minute": 37, "second": 13}
